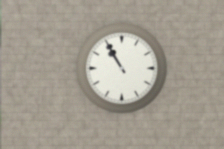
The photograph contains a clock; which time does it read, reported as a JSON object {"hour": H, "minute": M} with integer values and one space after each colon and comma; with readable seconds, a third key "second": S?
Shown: {"hour": 10, "minute": 55}
